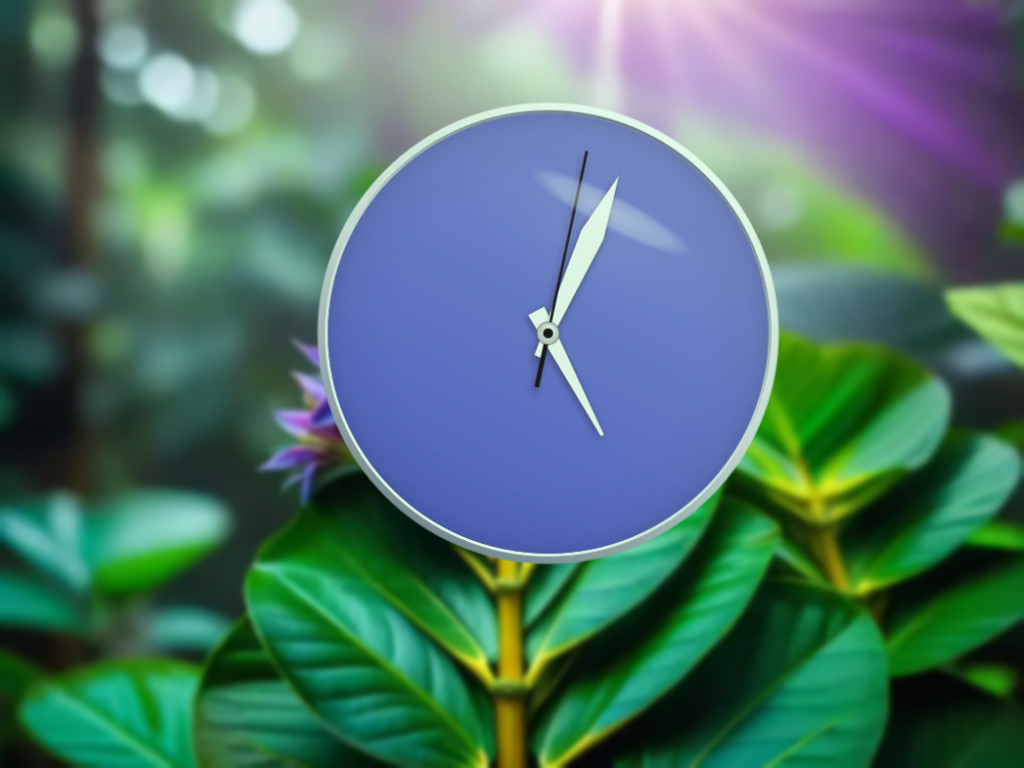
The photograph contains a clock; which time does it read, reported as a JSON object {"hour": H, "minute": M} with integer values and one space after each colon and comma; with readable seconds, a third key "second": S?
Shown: {"hour": 5, "minute": 4, "second": 2}
